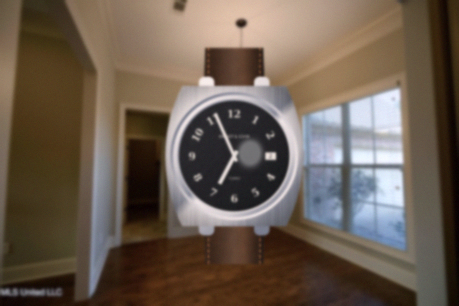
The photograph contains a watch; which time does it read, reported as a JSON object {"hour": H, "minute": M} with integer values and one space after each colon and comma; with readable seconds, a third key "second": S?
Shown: {"hour": 6, "minute": 56}
